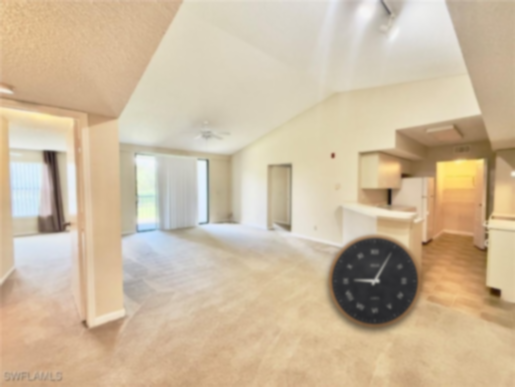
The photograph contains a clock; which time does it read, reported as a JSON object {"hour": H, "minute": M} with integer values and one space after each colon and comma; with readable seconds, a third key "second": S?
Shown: {"hour": 9, "minute": 5}
